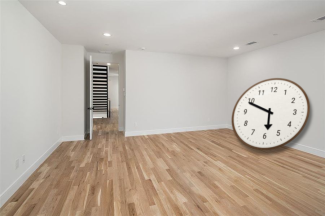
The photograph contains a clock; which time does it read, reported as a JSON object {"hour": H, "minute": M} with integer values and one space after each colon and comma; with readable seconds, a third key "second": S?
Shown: {"hour": 5, "minute": 49}
